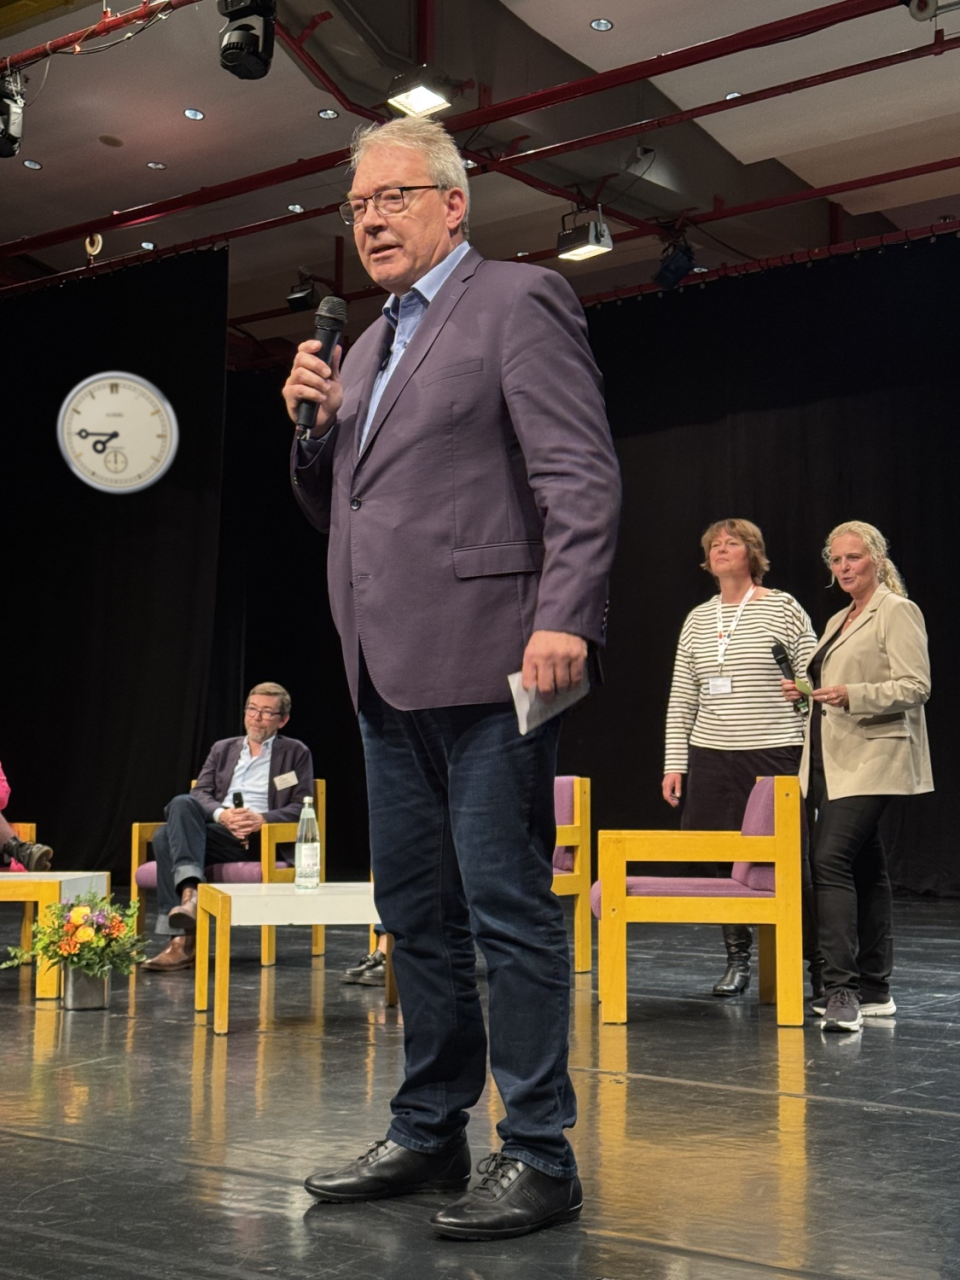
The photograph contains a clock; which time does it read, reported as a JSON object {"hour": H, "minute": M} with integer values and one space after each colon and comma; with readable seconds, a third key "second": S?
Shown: {"hour": 7, "minute": 45}
